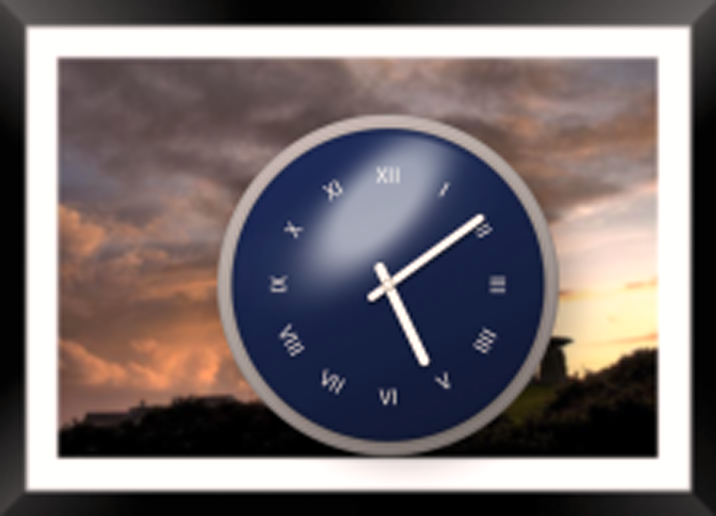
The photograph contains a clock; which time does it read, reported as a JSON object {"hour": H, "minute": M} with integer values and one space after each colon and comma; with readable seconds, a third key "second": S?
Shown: {"hour": 5, "minute": 9}
